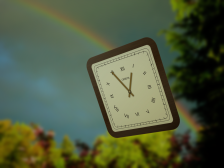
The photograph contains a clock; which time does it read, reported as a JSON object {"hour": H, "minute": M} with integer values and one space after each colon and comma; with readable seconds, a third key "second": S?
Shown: {"hour": 12, "minute": 55}
